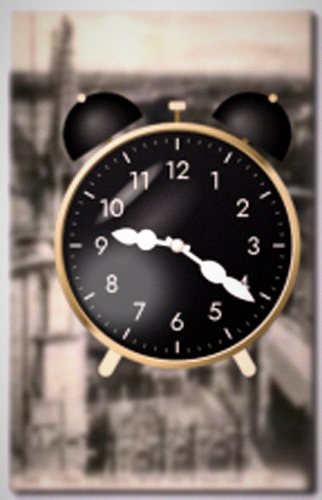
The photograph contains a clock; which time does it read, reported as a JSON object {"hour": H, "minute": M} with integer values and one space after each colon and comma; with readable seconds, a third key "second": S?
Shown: {"hour": 9, "minute": 21}
